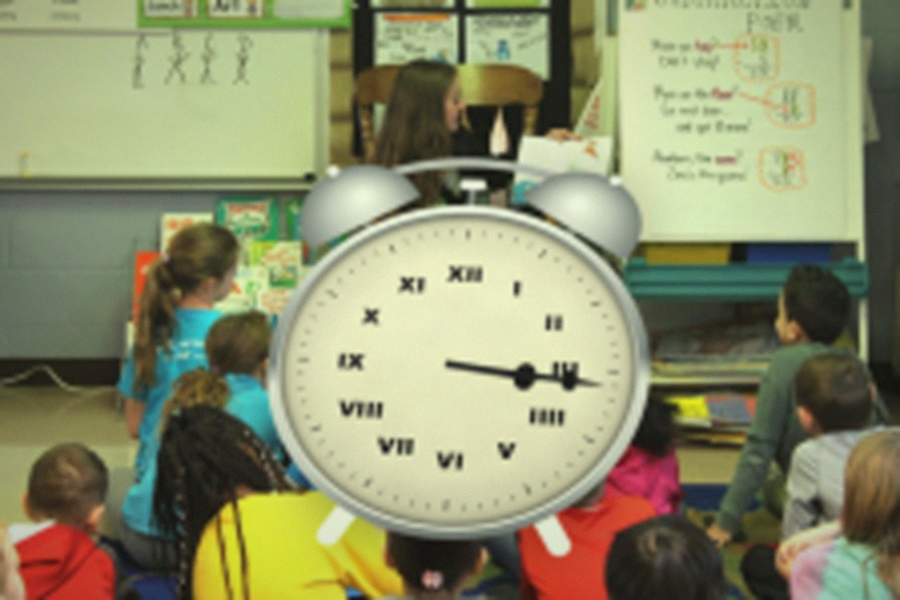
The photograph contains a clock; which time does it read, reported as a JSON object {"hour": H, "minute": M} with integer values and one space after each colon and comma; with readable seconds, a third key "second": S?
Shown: {"hour": 3, "minute": 16}
